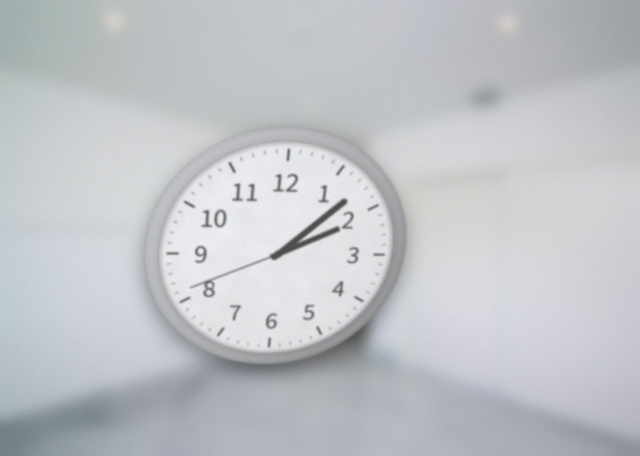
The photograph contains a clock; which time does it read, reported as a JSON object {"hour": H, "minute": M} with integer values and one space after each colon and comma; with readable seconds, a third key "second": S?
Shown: {"hour": 2, "minute": 7, "second": 41}
